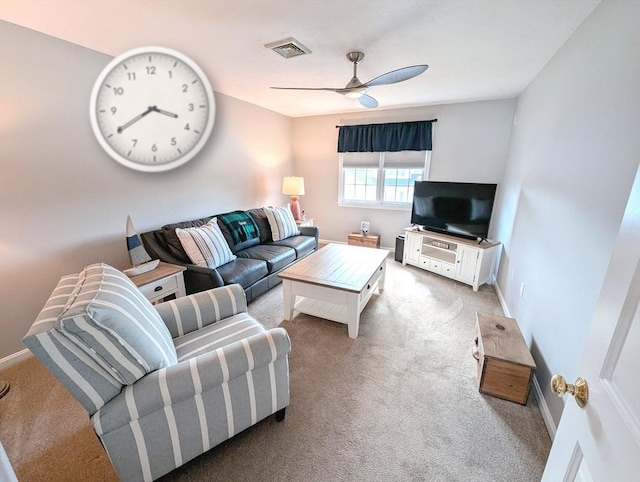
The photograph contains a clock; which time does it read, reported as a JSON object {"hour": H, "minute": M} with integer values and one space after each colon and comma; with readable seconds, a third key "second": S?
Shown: {"hour": 3, "minute": 40}
